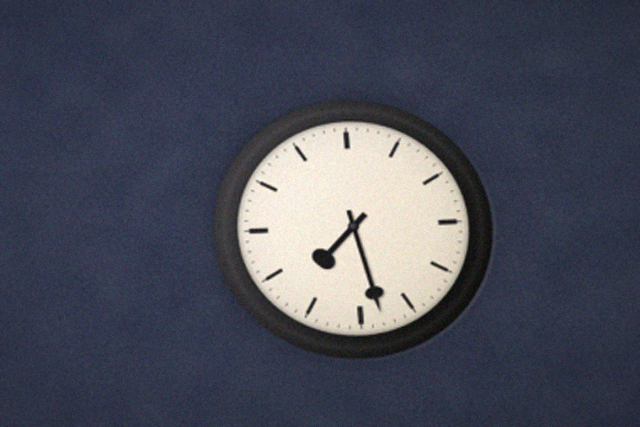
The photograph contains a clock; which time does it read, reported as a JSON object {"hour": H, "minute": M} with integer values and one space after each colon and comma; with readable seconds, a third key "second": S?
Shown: {"hour": 7, "minute": 28}
